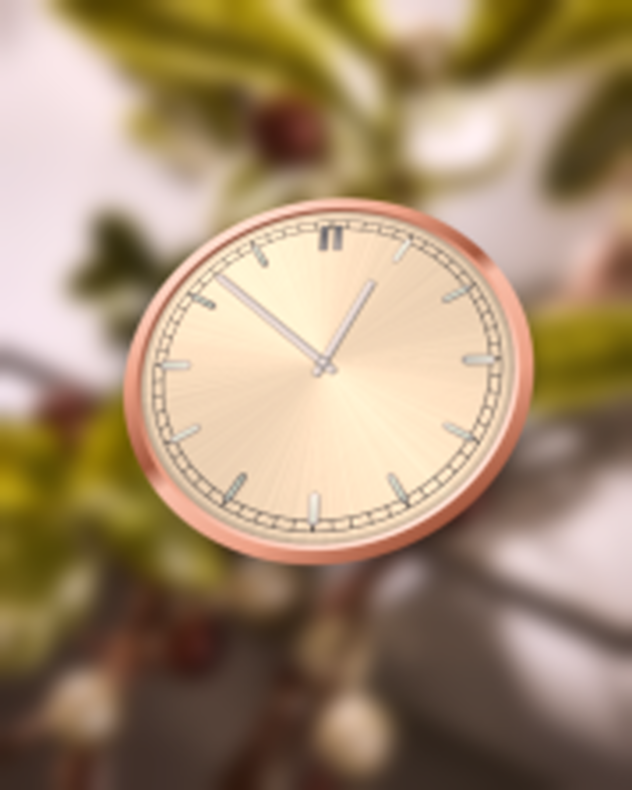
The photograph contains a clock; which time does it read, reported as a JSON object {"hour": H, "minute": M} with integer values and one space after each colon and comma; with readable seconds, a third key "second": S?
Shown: {"hour": 12, "minute": 52}
